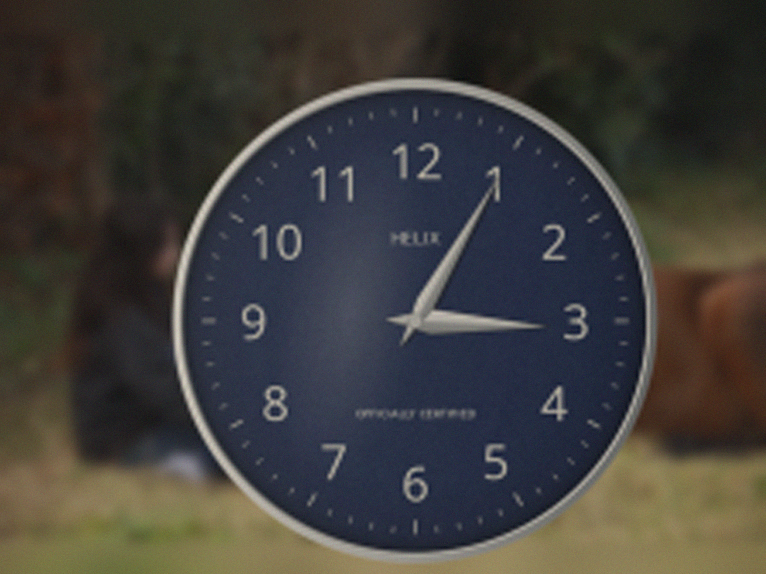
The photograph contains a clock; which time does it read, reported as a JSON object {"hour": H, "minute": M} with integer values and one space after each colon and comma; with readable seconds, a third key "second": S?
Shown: {"hour": 3, "minute": 5}
